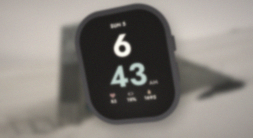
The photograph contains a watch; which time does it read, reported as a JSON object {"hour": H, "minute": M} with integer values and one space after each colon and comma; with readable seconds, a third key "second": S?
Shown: {"hour": 6, "minute": 43}
